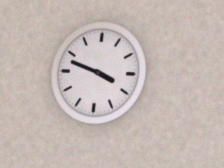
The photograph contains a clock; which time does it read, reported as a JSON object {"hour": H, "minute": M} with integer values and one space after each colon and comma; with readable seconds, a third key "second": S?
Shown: {"hour": 3, "minute": 48}
